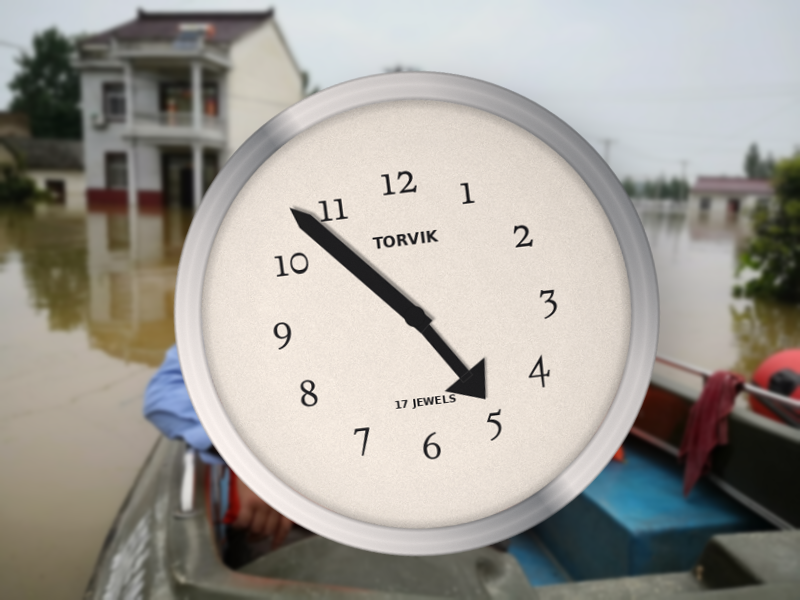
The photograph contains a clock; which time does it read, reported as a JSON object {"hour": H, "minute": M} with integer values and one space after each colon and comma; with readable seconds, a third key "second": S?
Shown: {"hour": 4, "minute": 53}
